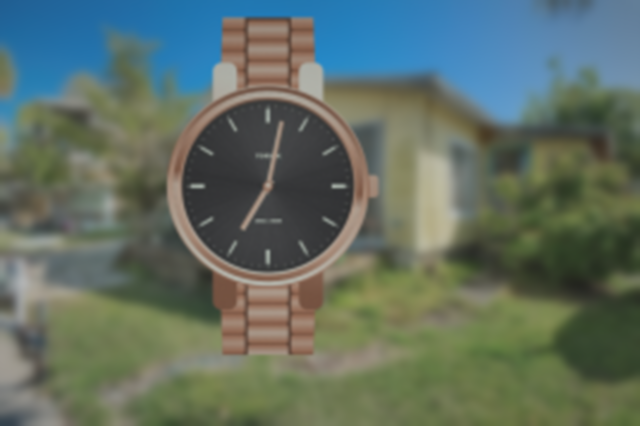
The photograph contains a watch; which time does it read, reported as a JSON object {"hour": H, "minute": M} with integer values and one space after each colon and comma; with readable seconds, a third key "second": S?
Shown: {"hour": 7, "minute": 2}
